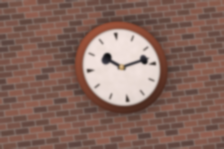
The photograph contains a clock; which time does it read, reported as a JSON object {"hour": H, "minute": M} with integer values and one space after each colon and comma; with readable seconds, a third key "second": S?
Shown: {"hour": 10, "minute": 13}
